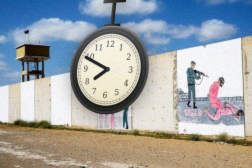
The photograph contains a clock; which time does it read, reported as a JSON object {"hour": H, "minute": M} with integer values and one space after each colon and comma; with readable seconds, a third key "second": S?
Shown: {"hour": 7, "minute": 49}
